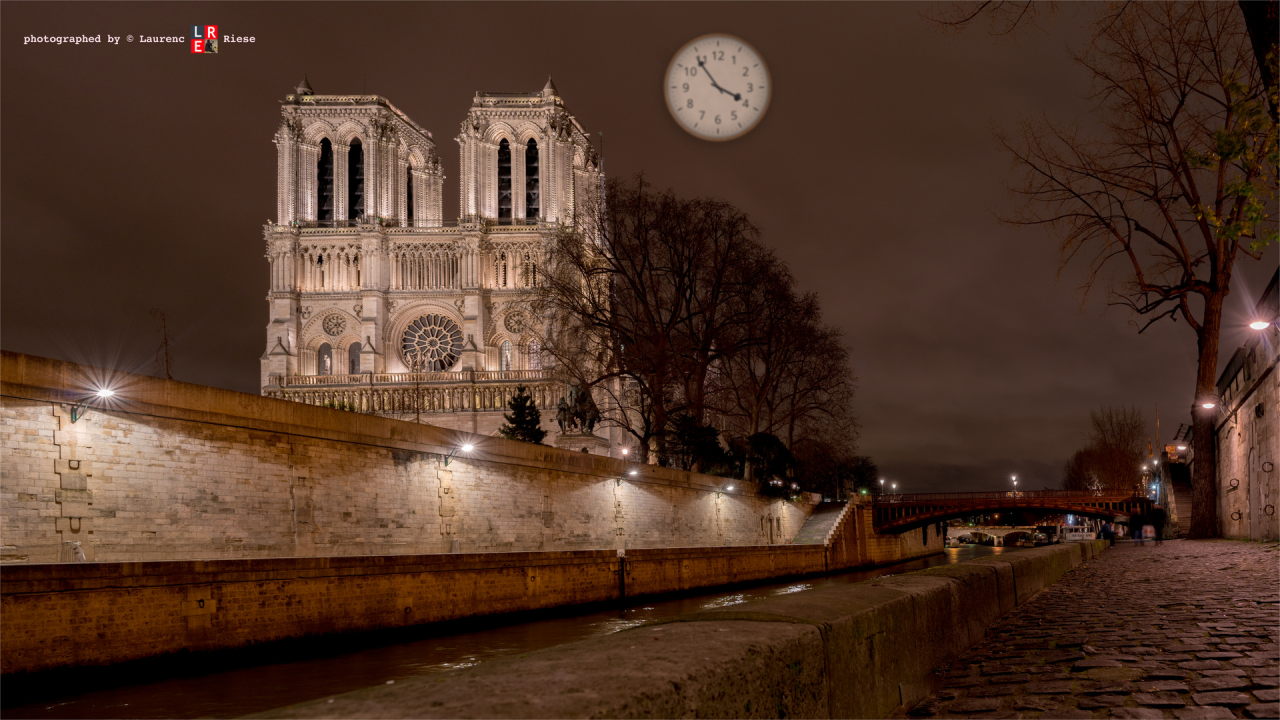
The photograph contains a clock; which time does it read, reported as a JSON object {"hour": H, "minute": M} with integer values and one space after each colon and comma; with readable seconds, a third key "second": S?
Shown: {"hour": 3, "minute": 54}
